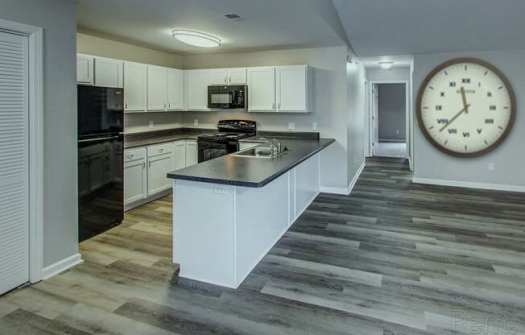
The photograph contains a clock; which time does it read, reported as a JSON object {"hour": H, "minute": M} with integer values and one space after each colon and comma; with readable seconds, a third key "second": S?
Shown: {"hour": 11, "minute": 38}
